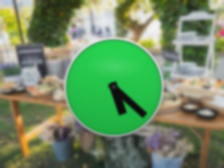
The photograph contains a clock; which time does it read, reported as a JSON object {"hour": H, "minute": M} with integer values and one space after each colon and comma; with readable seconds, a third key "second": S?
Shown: {"hour": 5, "minute": 22}
